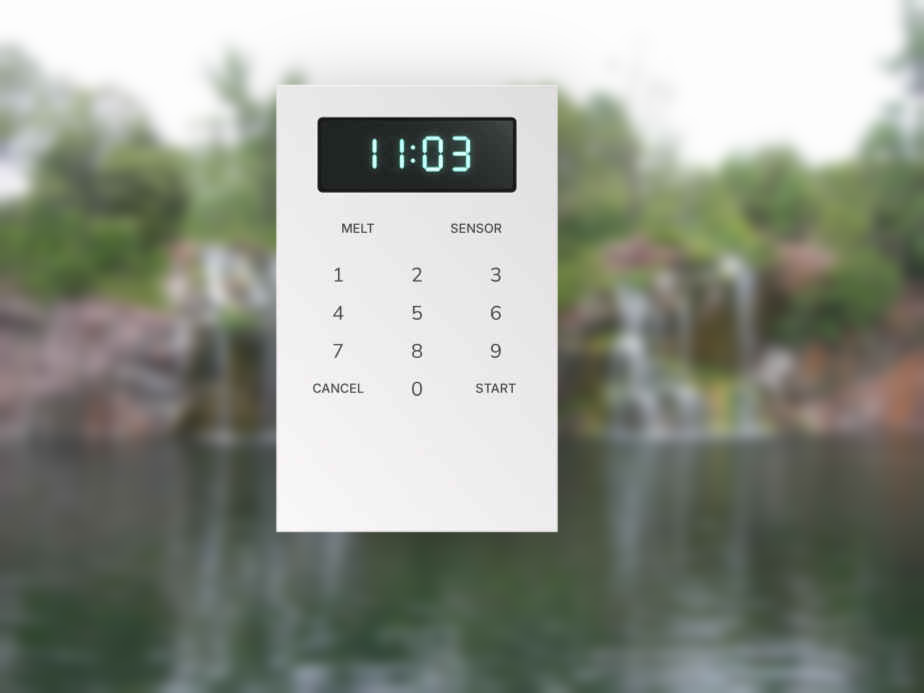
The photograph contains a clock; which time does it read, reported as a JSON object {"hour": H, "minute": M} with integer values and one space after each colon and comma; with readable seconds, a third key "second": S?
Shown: {"hour": 11, "minute": 3}
